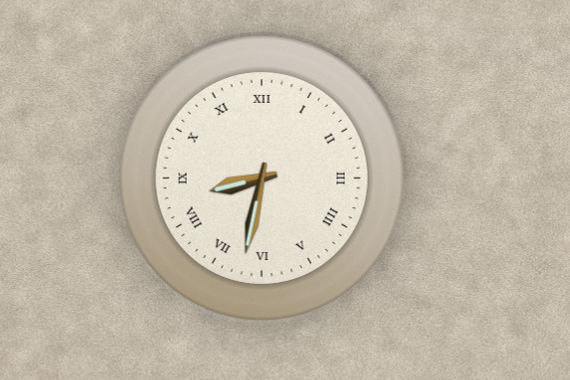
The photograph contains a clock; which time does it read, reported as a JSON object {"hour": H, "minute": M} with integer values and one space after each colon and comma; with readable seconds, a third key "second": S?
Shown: {"hour": 8, "minute": 32}
